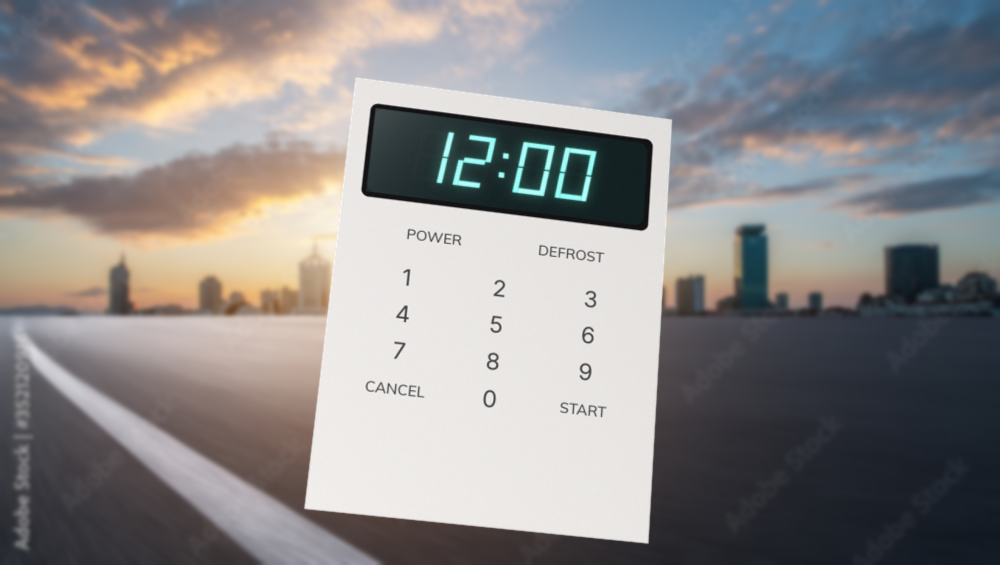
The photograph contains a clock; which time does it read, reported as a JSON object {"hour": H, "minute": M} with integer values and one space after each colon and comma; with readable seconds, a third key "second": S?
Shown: {"hour": 12, "minute": 0}
